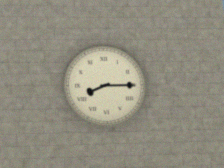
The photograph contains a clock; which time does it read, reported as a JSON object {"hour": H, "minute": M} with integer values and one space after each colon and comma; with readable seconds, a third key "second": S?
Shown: {"hour": 8, "minute": 15}
